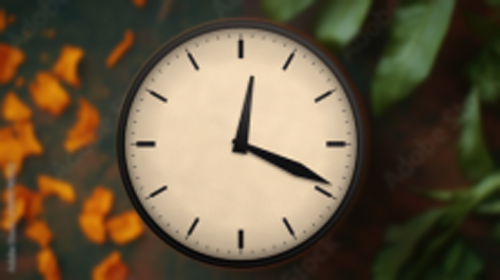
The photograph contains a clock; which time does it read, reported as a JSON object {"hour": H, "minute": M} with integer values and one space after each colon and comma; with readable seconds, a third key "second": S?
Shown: {"hour": 12, "minute": 19}
